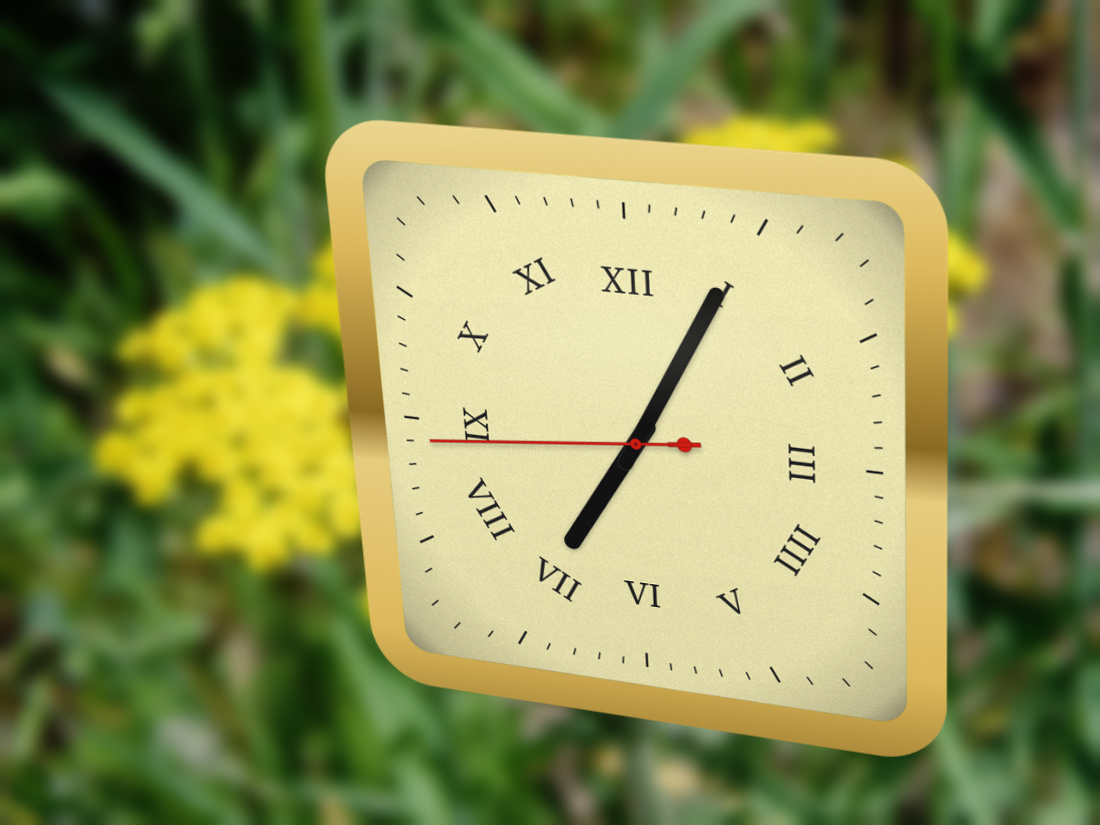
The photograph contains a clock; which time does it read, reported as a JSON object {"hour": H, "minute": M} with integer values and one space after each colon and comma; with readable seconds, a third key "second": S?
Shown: {"hour": 7, "minute": 4, "second": 44}
